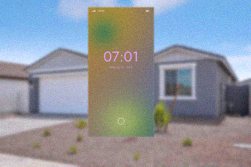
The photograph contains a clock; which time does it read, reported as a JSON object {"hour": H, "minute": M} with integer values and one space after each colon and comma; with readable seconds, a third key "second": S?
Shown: {"hour": 7, "minute": 1}
